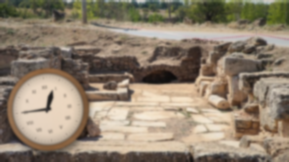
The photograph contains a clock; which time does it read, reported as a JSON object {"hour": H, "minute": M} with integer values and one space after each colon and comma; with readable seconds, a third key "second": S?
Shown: {"hour": 12, "minute": 45}
